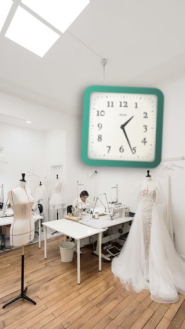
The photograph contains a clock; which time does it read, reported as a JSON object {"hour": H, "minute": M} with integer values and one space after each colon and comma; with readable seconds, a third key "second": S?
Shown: {"hour": 1, "minute": 26}
